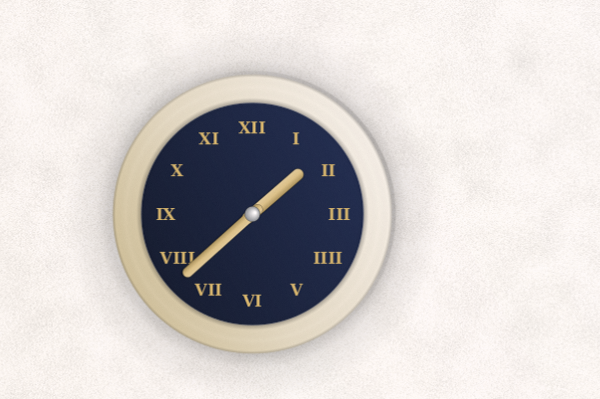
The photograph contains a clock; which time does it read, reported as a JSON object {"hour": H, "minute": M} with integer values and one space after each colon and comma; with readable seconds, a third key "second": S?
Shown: {"hour": 1, "minute": 38}
